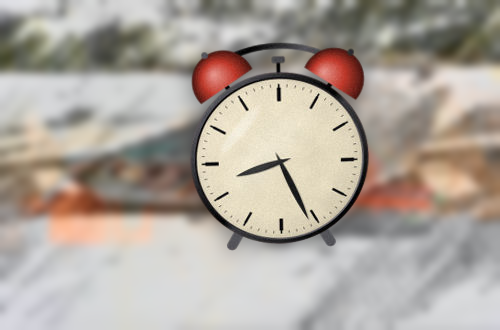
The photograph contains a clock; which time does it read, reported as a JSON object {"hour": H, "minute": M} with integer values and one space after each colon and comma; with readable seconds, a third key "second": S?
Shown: {"hour": 8, "minute": 26}
